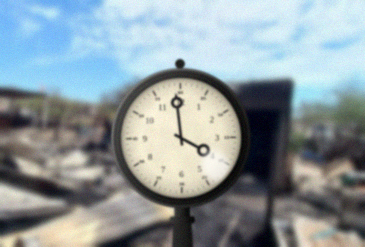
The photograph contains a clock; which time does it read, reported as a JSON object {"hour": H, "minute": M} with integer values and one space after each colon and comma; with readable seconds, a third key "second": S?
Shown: {"hour": 3, "minute": 59}
